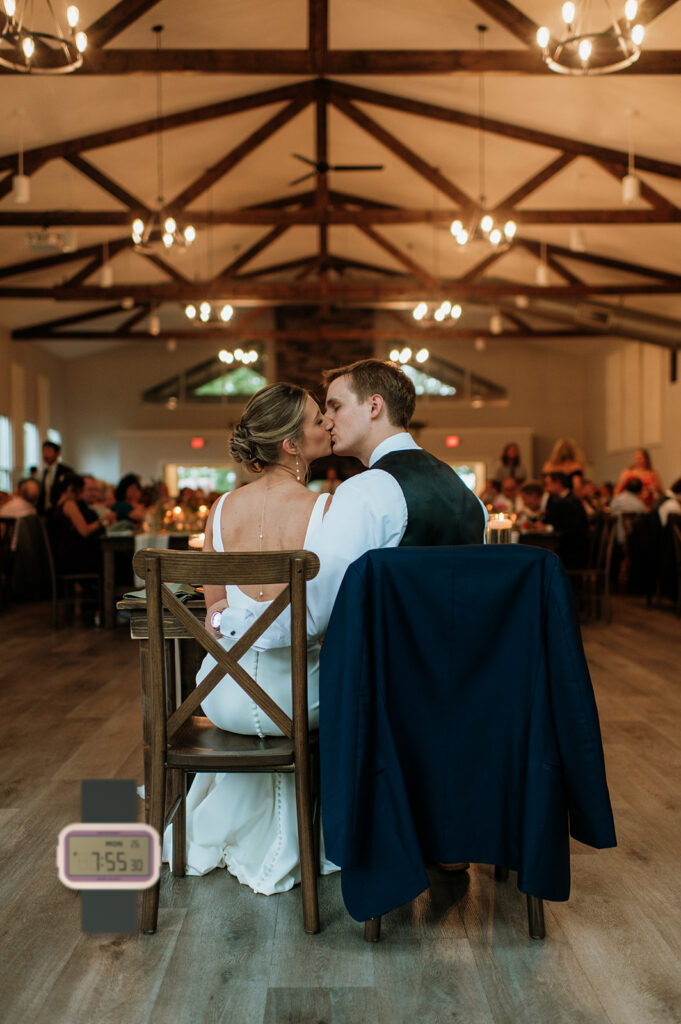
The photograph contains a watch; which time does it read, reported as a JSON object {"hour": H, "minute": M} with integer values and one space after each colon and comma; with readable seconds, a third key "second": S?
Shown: {"hour": 7, "minute": 55}
